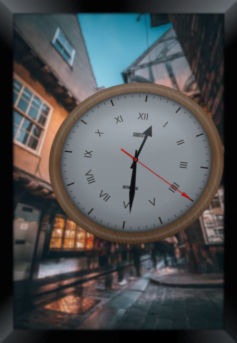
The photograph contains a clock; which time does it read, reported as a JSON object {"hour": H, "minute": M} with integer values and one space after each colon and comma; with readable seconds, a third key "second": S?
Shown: {"hour": 12, "minute": 29, "second": 20}
